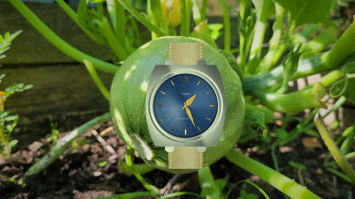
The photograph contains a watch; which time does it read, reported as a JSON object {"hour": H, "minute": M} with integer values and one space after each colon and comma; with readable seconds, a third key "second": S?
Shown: {"hour": 1, "minute": 26}
